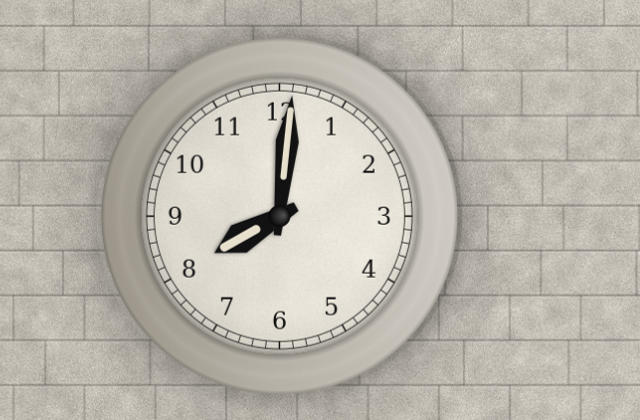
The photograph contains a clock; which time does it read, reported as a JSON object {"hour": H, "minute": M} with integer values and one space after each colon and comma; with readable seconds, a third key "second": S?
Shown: {"hour": 8, "minute": 1}
